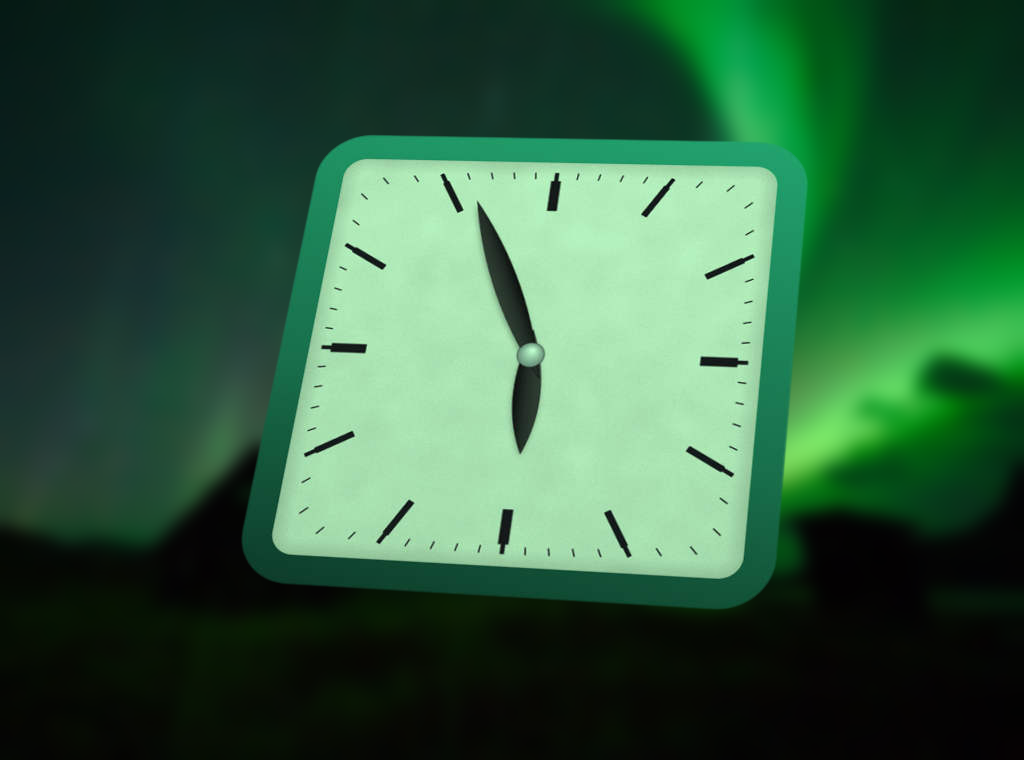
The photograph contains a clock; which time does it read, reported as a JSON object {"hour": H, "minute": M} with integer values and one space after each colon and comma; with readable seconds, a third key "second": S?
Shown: {"hour": 5, "minute": 56}
